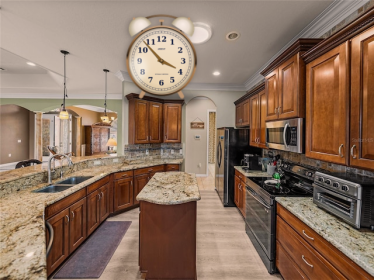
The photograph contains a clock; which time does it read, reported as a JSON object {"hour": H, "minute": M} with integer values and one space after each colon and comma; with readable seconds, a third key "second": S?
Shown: {"hour": 3, "minute": 53}
